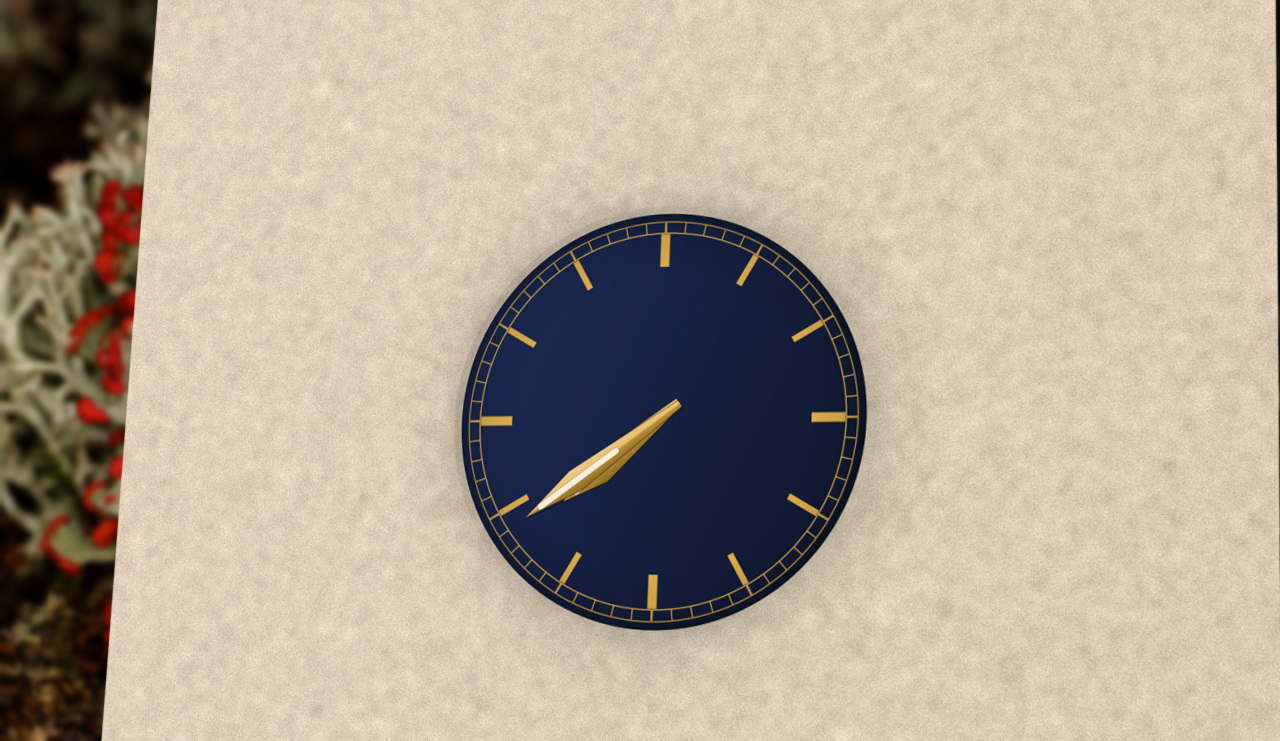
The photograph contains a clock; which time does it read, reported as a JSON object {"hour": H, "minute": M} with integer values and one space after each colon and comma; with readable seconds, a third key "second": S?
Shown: {"hour": 7, "minute": 39}
